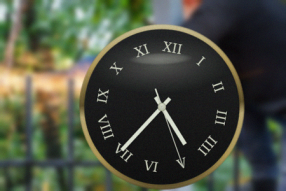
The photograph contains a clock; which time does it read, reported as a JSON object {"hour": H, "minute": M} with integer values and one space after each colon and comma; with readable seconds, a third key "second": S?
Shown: {"hour": 4, "minute": 35, "second": 25}
